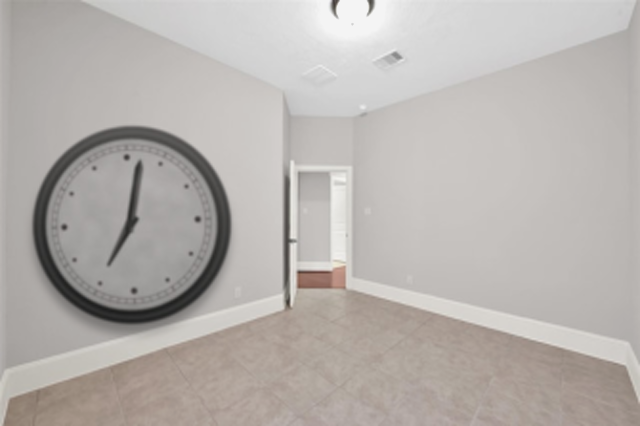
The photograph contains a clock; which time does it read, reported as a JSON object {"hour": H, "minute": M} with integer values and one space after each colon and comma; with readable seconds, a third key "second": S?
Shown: {"hour": 7, "minute": 2}
